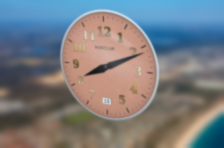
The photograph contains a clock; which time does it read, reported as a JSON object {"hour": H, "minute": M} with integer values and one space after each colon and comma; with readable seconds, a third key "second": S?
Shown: {"hour": 8, "minute": 11}
